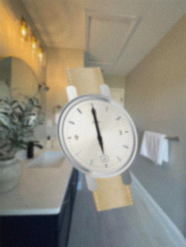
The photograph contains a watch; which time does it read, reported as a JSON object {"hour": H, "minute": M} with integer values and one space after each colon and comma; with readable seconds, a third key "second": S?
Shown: {"hour": 6, "minute": 0}
